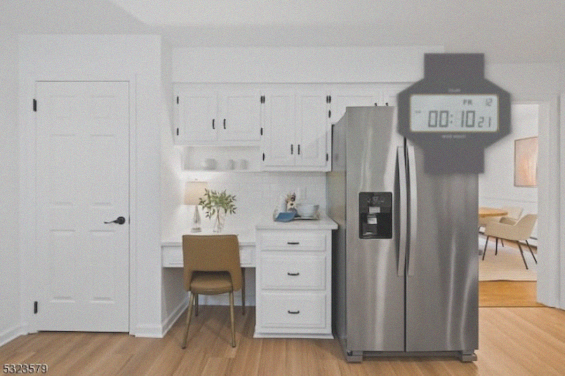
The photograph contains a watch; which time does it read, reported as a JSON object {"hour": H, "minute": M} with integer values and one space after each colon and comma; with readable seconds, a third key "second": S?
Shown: {"hour": 0, "minute": 10, "second": 21}
